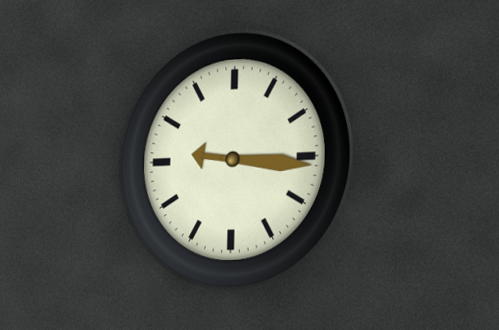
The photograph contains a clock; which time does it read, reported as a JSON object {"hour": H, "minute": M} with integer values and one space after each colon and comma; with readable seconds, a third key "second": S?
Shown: {"hour": 9, "minute": 16}
